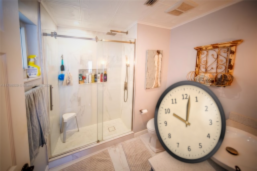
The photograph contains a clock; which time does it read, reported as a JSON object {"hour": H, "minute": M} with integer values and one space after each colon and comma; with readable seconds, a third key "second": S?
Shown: {"hour": 10, "minute": 2}
